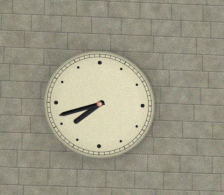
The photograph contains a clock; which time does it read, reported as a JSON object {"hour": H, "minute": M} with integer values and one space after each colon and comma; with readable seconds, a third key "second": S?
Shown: {"hour": 7, "minute": 42}
